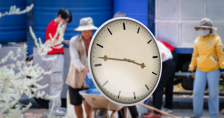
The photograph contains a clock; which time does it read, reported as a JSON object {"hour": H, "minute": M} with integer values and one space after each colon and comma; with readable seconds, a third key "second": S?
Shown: {"hour": 3, "minute": 47}
